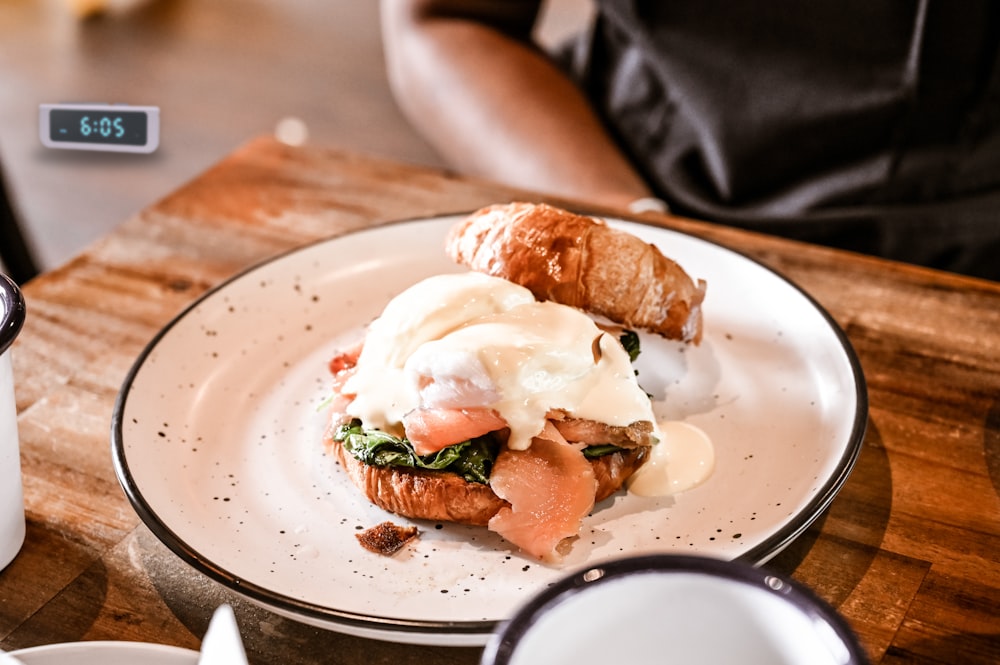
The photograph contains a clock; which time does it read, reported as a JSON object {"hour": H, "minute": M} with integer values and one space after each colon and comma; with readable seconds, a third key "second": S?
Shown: {"hour": 6, "minute": 5}
